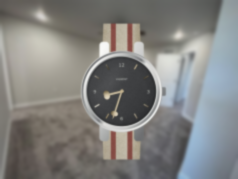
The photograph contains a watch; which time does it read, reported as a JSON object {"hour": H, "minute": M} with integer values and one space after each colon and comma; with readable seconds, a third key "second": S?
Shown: {"hour": 8, "minute": 33}
